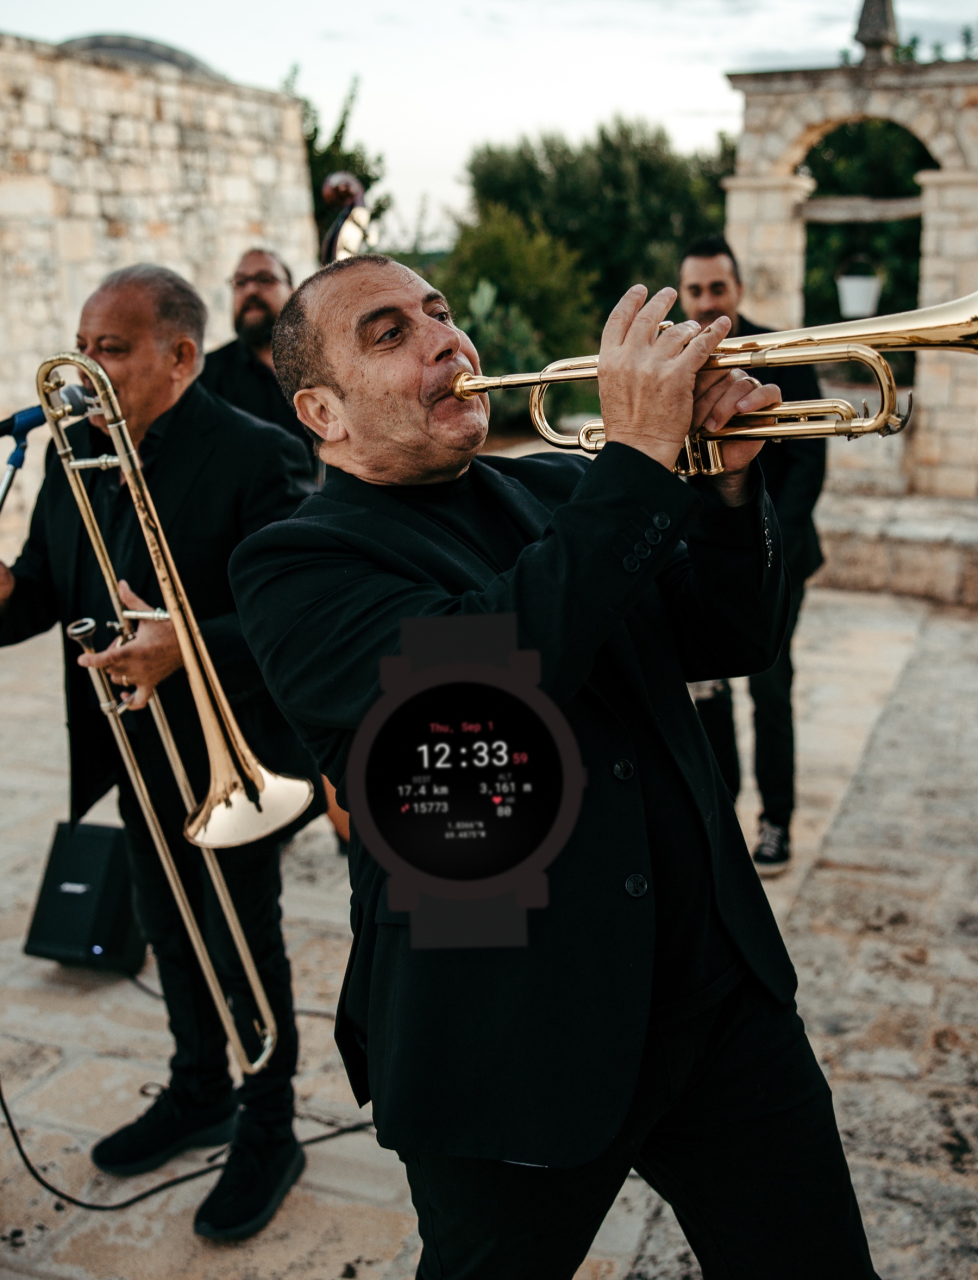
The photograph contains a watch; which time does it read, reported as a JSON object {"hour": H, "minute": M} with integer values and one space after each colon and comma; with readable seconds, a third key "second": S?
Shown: {"hour": 12, "minute": 33, "second": 59}
